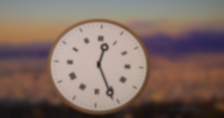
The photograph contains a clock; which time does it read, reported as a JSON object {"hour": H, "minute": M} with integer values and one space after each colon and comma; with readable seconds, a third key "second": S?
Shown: {"hour": 12, "minute": 26}
